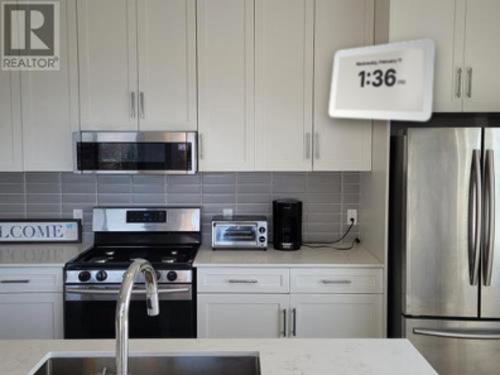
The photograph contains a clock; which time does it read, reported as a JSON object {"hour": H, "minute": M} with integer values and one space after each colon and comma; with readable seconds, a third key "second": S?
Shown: {"hour": 1, "minute": 36}
